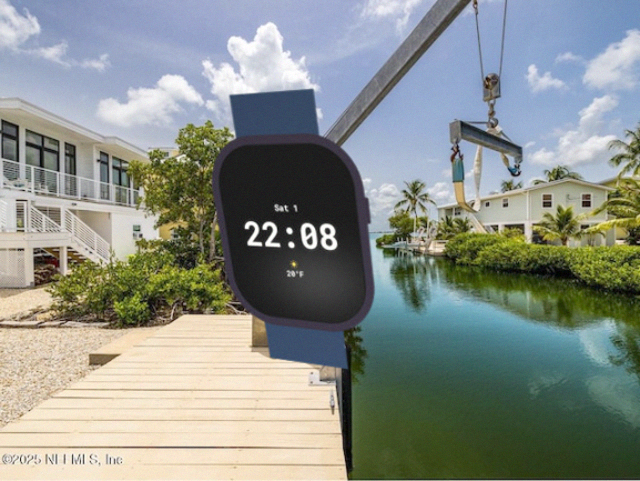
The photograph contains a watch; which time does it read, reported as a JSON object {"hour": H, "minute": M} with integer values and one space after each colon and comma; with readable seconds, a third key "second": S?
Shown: {"hour": 22, "minute": 8}
